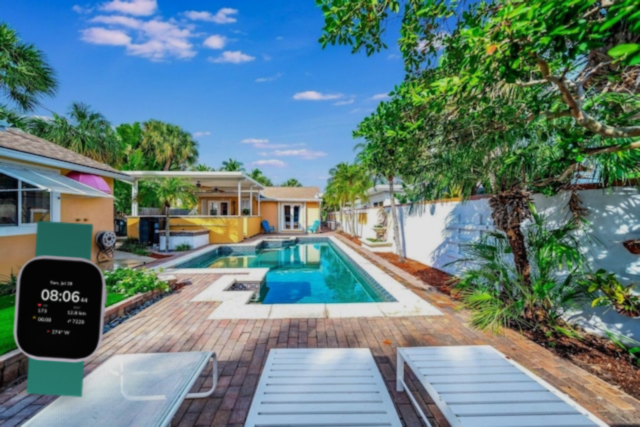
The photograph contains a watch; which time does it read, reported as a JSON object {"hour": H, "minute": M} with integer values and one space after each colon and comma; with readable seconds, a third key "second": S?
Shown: {"hour": 8, "minute": 6}
